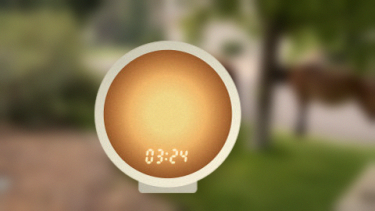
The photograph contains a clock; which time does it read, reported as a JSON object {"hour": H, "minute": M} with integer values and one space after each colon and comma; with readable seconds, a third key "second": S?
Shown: {"hour": 3, "minute": 24}
